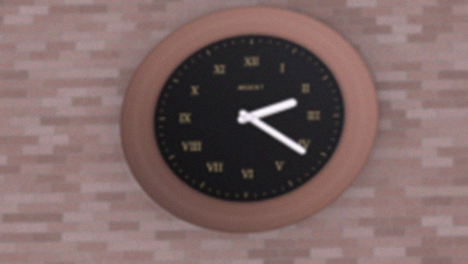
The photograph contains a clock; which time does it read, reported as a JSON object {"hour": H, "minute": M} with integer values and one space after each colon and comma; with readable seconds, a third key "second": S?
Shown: {"hour": 2, "minute": 21}
